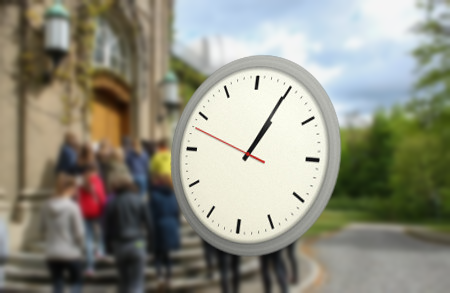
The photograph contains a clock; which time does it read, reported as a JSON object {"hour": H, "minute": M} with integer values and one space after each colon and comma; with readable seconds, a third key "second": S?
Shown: {"hour": 1, "minute": 4, "second": 48}
